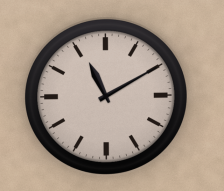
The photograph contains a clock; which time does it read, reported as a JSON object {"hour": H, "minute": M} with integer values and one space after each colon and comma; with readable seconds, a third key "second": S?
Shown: {"hour": 11, "minute": 10}
